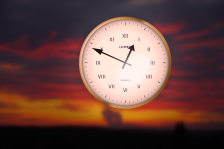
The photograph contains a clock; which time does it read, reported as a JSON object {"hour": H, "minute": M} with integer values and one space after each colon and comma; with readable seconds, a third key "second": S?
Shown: {"hour": 12, "minute": 49}
